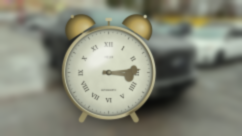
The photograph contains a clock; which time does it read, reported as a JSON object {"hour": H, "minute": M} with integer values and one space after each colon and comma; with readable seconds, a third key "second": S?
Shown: {"hour": 3, "minute": 14}
